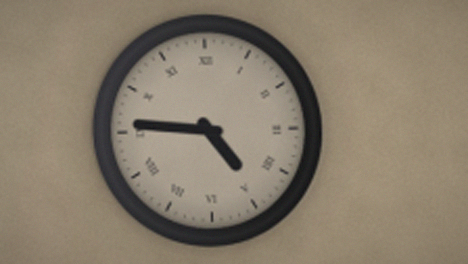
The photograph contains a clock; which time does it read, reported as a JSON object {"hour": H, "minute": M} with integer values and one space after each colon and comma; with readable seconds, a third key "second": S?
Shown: {"hour": 4, "minute": 46}
